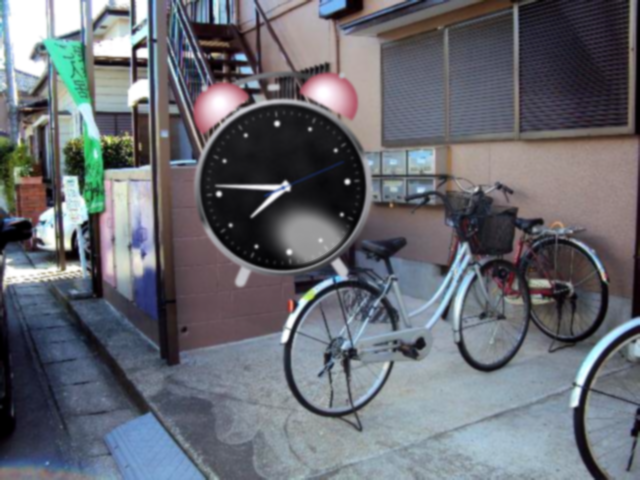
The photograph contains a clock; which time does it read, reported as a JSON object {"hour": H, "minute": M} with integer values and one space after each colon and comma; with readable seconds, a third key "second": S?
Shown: {"hour": 7, "minute": 46, "second": 12}
